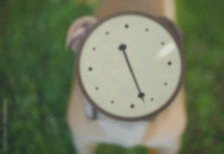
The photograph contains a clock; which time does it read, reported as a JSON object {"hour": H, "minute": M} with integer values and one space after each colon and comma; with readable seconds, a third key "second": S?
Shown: {"hour": 11, "minute": 27}
